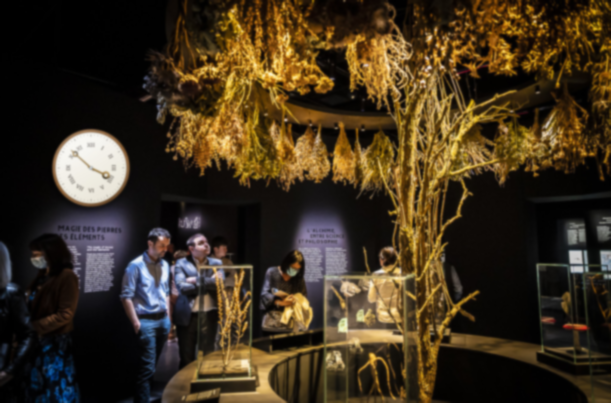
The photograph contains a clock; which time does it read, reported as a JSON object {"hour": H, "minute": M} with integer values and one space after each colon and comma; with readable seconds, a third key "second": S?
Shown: {"hour": 3, "minute": 52}
